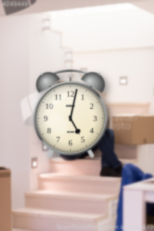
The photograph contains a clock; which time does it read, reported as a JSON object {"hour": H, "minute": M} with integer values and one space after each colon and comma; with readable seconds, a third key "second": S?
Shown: {"hour": 5, "minute": 2}
